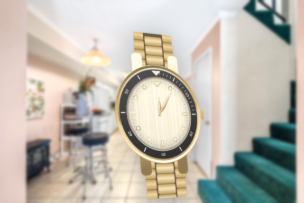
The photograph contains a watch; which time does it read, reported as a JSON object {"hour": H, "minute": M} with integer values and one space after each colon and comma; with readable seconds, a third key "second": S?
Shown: {"hour": 12, "minute": 6}
